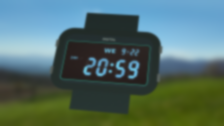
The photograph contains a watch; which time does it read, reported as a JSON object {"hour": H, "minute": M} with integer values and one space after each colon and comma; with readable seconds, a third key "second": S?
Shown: {"hour": 20, "minute": 59}
